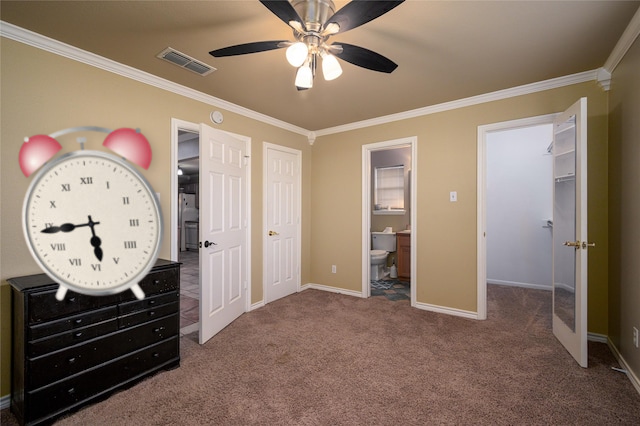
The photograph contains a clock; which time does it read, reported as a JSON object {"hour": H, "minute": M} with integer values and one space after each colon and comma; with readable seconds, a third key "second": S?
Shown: {"hour": 5, "minute": 44}
